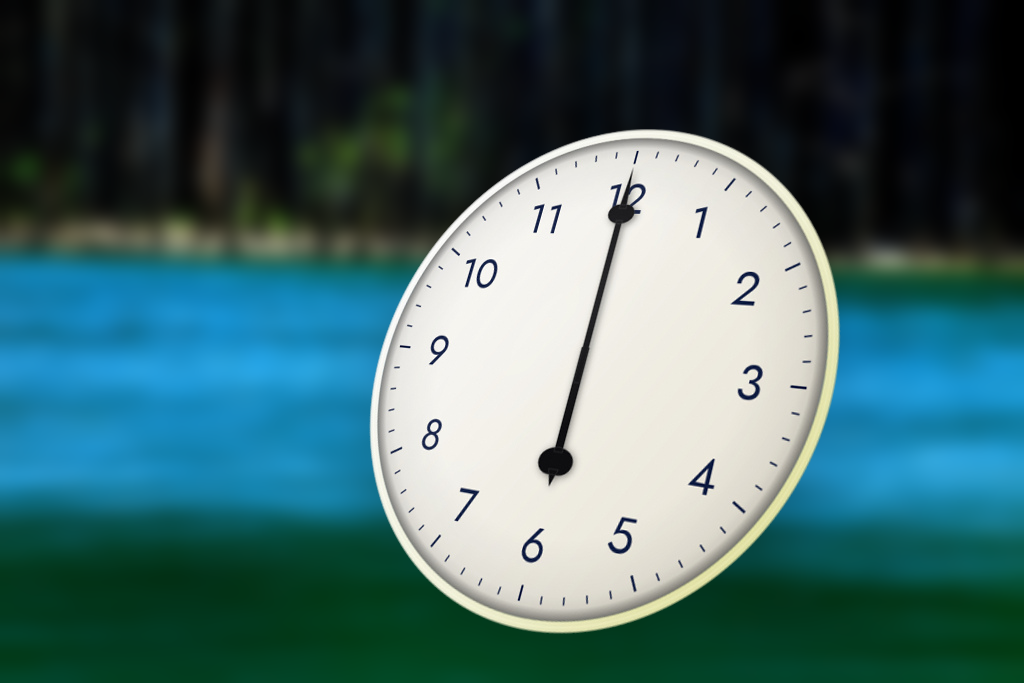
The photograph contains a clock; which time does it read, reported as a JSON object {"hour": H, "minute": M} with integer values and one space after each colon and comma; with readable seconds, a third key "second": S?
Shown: {"hour": 6, "minute": 0}
